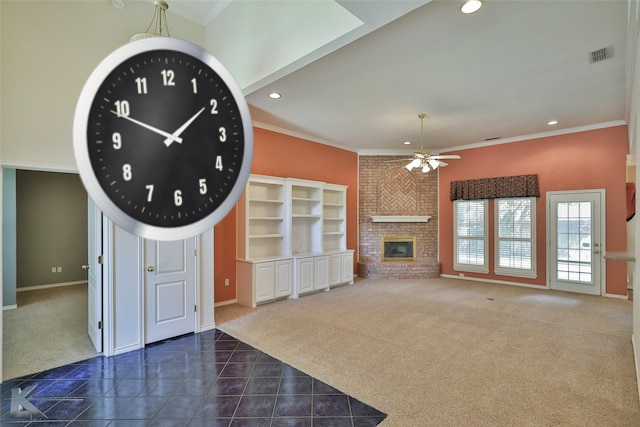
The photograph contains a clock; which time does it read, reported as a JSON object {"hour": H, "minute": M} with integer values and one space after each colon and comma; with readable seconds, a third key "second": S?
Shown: {"hour": 1, "minute": 49}
